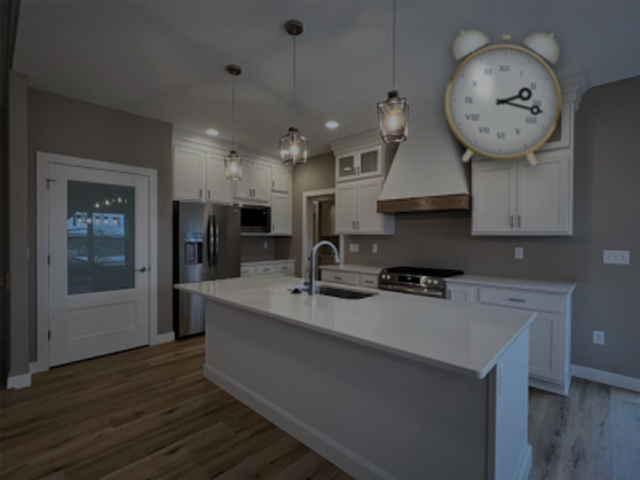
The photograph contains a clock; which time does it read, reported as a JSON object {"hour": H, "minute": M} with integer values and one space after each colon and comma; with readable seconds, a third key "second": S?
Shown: {"hour": 2, "minute": 17}
